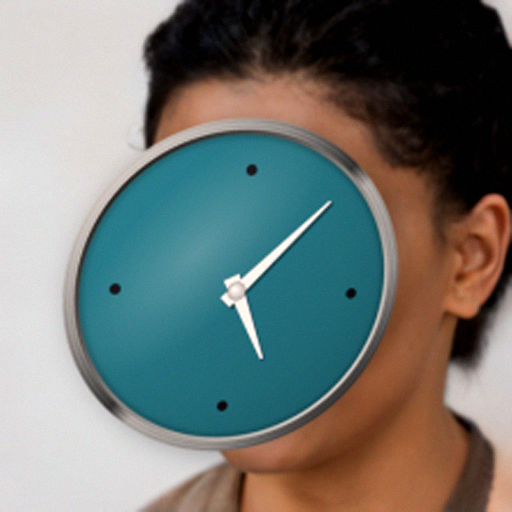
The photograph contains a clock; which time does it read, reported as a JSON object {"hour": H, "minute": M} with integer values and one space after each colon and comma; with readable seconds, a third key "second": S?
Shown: {"hour": 5, "minute": 7}
